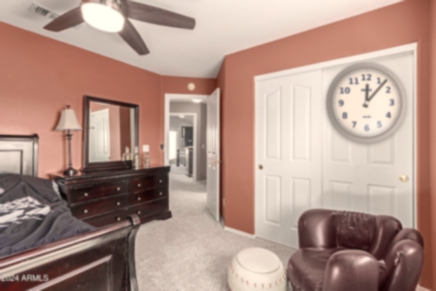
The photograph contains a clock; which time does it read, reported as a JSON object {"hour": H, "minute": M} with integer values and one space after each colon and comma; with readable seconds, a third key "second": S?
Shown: {"hour": 12, "minute": 7}
